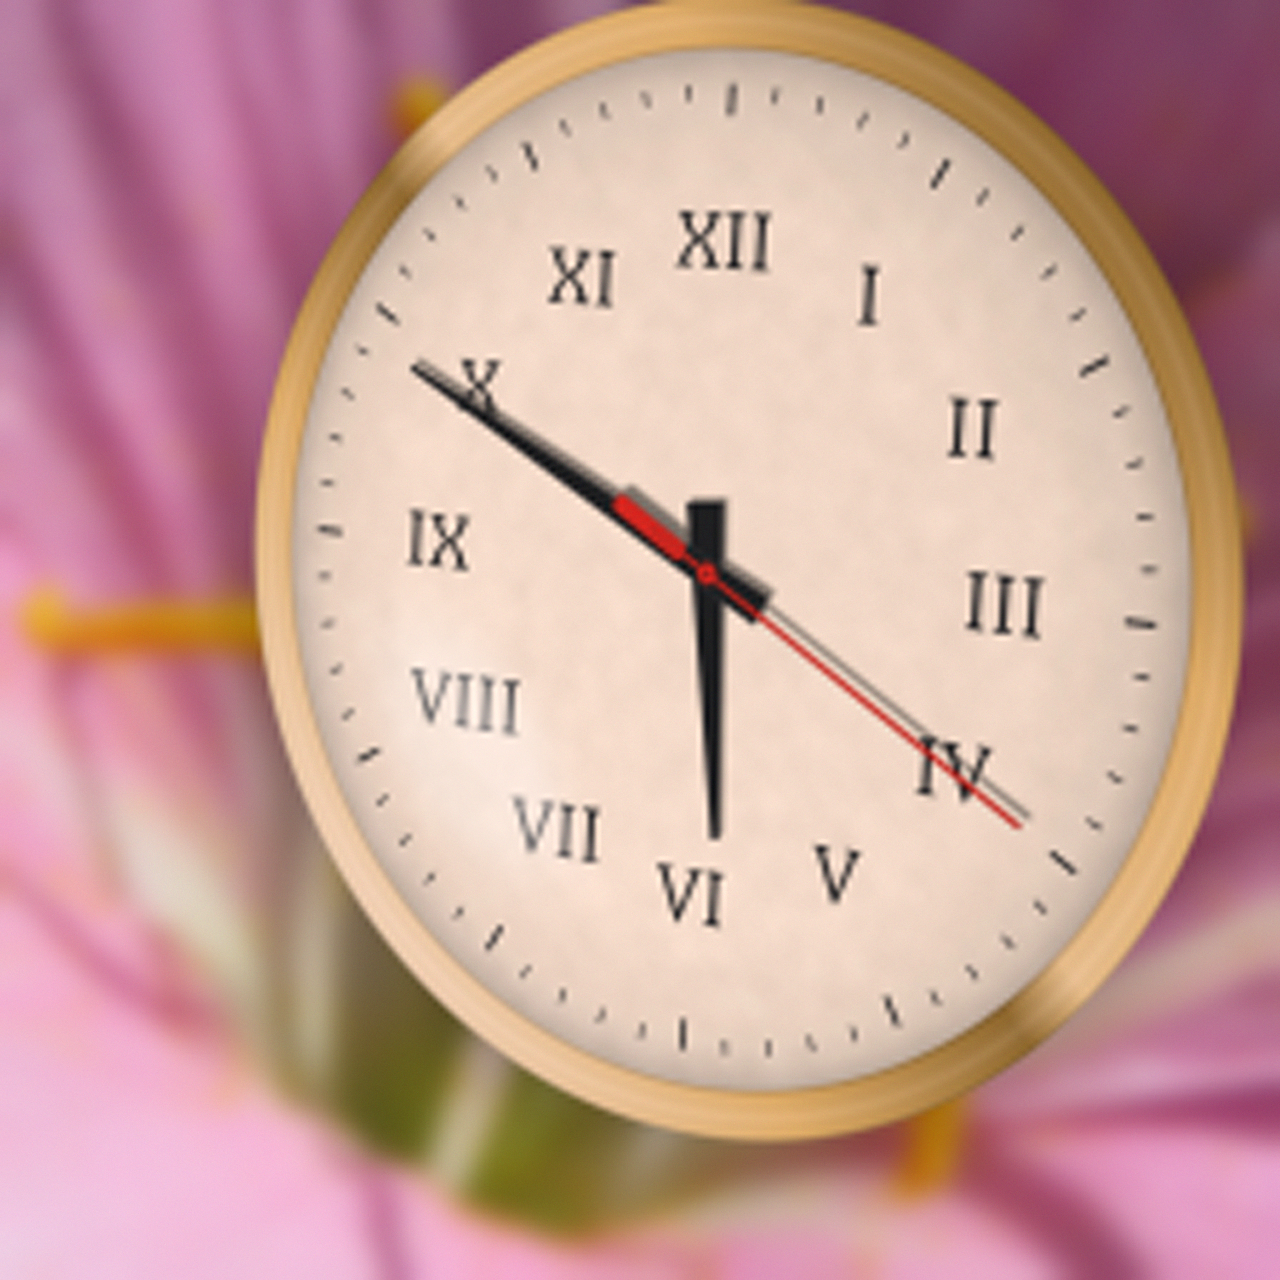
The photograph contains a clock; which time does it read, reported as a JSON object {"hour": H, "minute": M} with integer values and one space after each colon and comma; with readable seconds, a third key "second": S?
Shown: {"hour": 5, "minute": 49, "second": 20}
